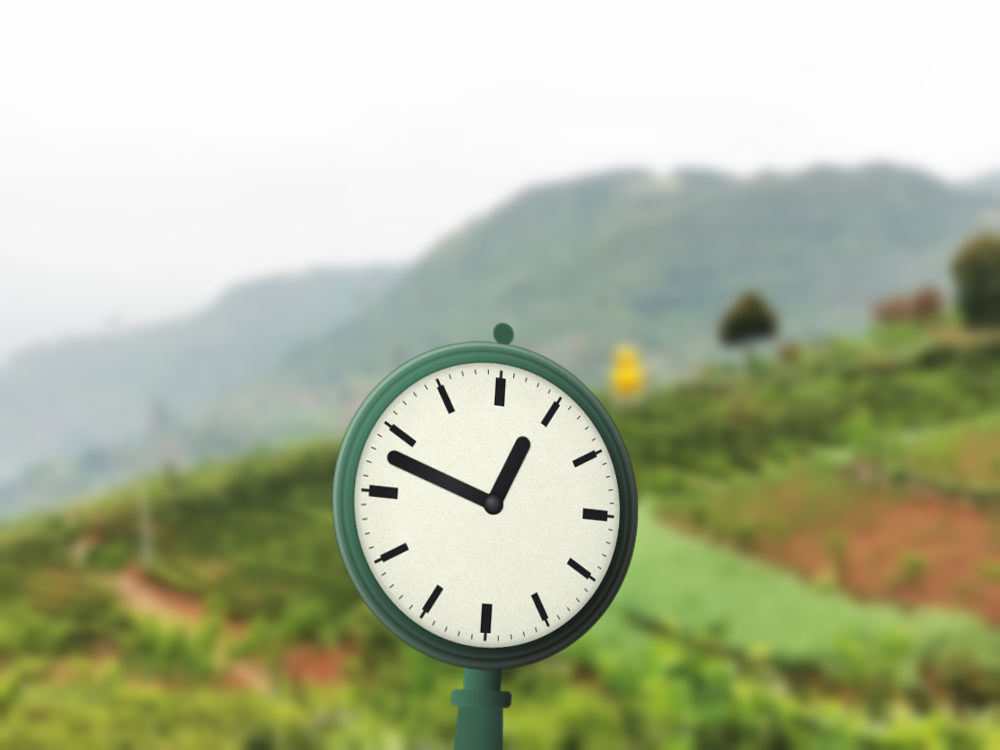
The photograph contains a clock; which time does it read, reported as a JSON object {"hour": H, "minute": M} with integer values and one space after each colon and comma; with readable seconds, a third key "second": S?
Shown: {"hour": 12, "minute": 48}
